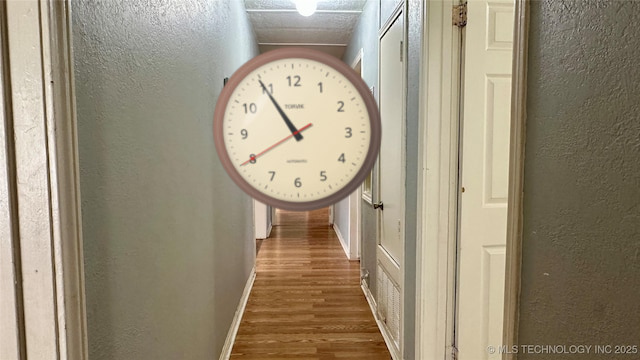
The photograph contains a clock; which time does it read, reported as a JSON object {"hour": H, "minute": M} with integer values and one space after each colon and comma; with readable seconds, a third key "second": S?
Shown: {"hour": 10, "minute": 54, "second": 40}
